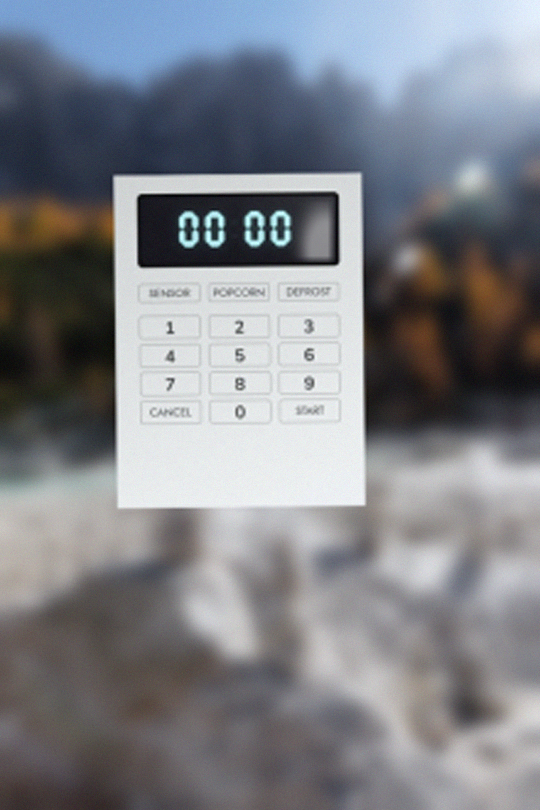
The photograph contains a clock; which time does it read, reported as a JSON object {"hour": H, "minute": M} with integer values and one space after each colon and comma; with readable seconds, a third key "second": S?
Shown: {"hour": 0, "minute": 0}
